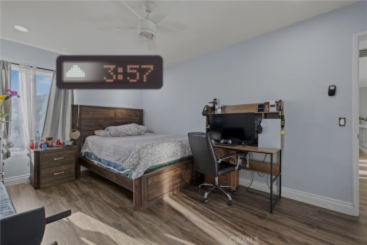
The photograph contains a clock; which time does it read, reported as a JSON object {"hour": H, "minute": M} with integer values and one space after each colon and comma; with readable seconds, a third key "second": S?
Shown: {"hour": 3, "minute": 57}
